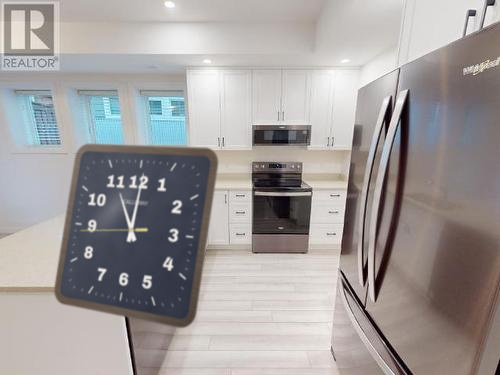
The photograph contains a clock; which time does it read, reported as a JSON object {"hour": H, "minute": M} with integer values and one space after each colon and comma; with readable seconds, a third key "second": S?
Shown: {"hour": 11, "minute": 0, "second": 44}
